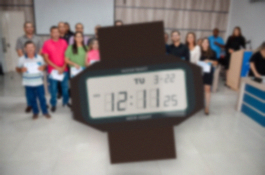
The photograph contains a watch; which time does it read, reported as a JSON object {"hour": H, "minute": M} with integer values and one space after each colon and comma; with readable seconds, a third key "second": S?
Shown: {"hour": 12, "minute": 11}
